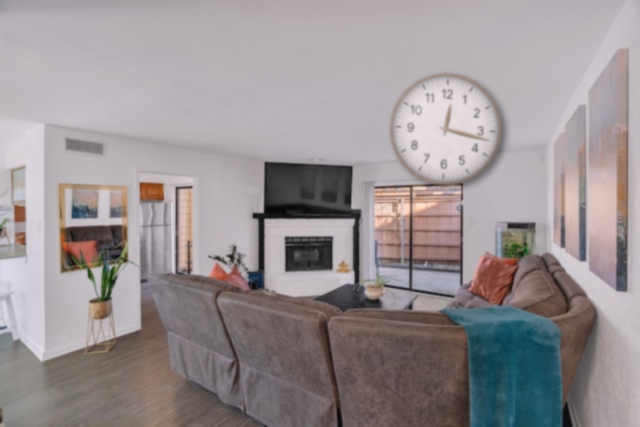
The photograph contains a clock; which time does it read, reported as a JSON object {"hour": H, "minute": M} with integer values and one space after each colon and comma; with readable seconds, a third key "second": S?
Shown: {"hour": 12, "minute": 17}
